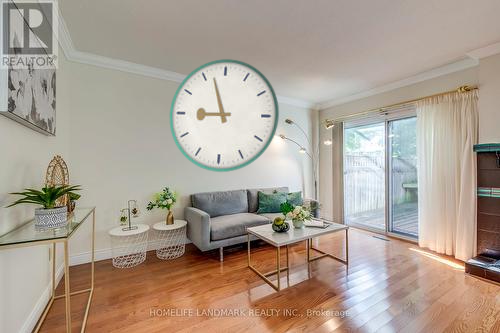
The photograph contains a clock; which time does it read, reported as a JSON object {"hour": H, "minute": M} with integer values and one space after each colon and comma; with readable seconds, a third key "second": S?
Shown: {"hour": 8, "minute": 57}
